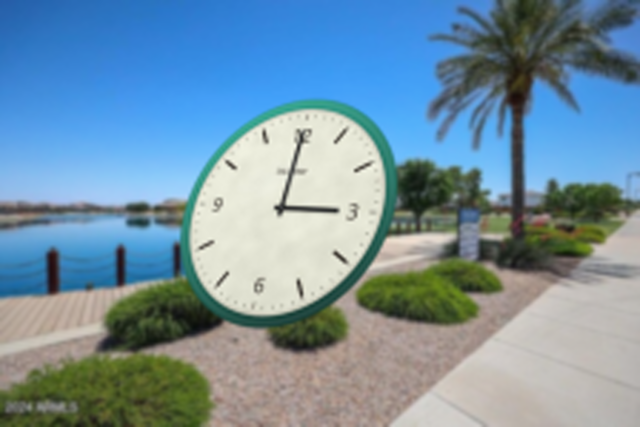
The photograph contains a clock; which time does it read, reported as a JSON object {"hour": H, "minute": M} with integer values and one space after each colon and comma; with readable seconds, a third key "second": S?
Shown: {"hour": 3, "minute": 0}
